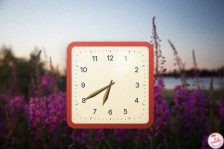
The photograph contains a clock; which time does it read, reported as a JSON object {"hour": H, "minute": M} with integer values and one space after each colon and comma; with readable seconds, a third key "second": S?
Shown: {"hour": 6, "minute": 40}
